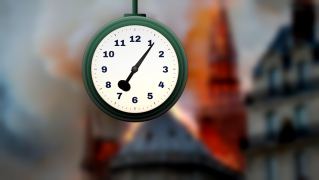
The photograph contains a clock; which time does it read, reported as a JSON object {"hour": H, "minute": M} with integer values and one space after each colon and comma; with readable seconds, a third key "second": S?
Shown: {"hour": 7, "minute": 6}
